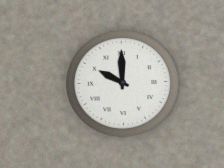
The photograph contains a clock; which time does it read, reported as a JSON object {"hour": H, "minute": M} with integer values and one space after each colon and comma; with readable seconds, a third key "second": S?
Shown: {"hour": 10, "minute": 0}
